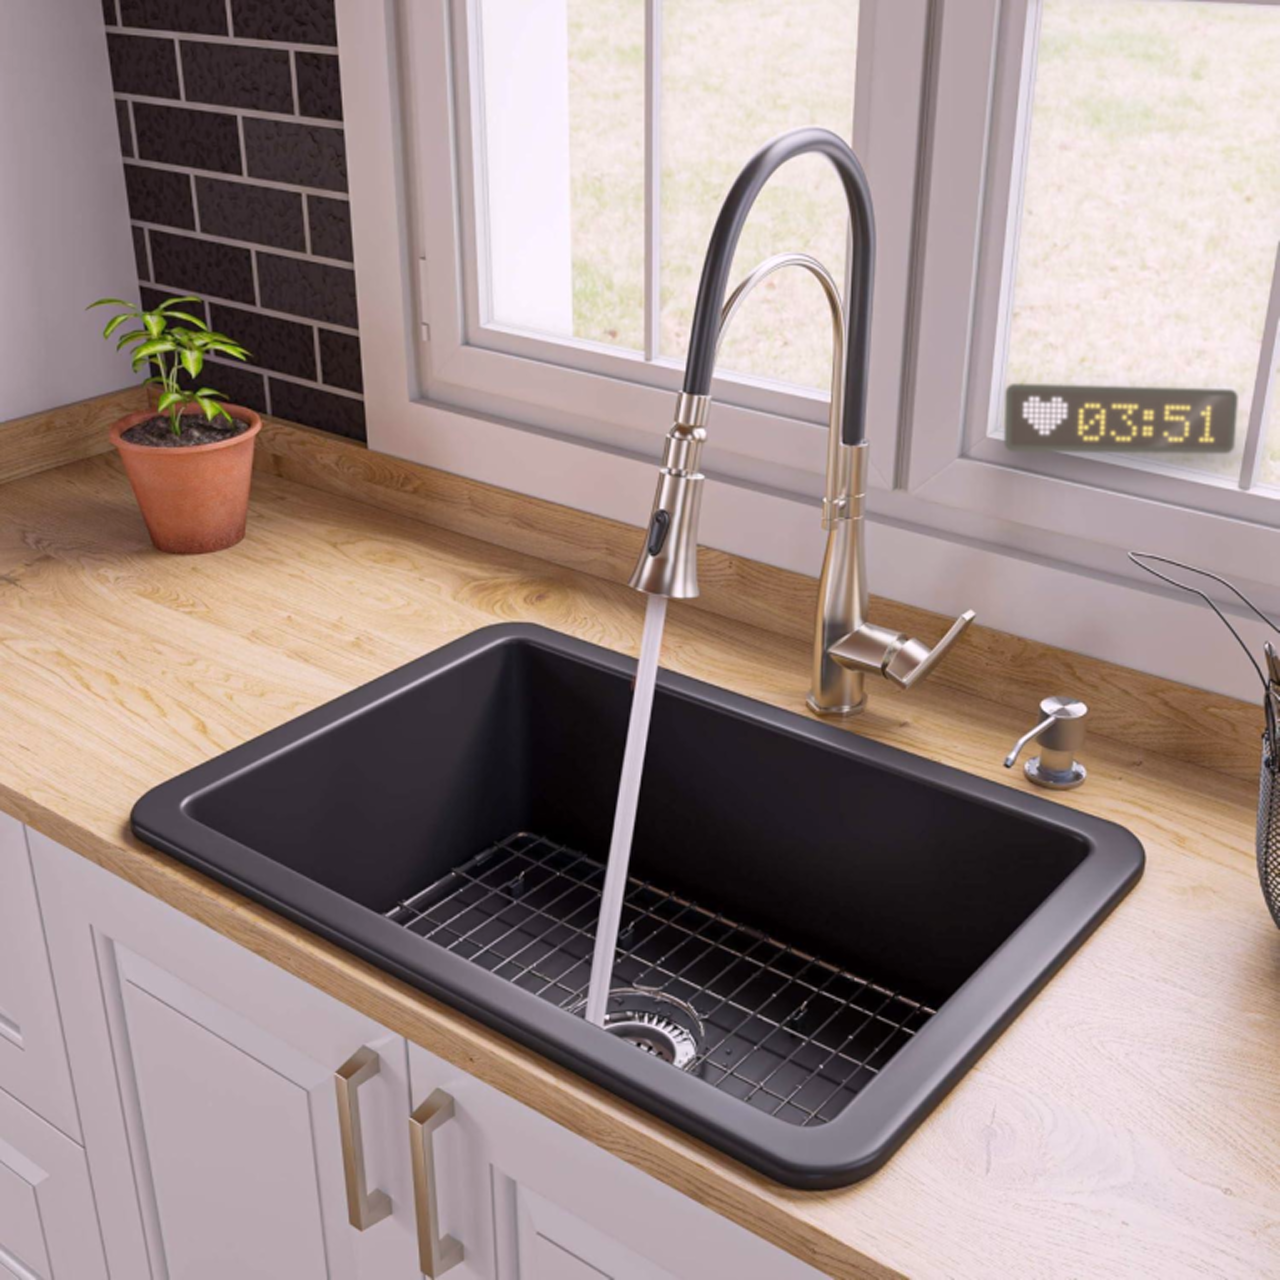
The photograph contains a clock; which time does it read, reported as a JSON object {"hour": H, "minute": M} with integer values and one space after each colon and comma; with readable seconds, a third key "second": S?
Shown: {"hour": 3, "minute": 51}
